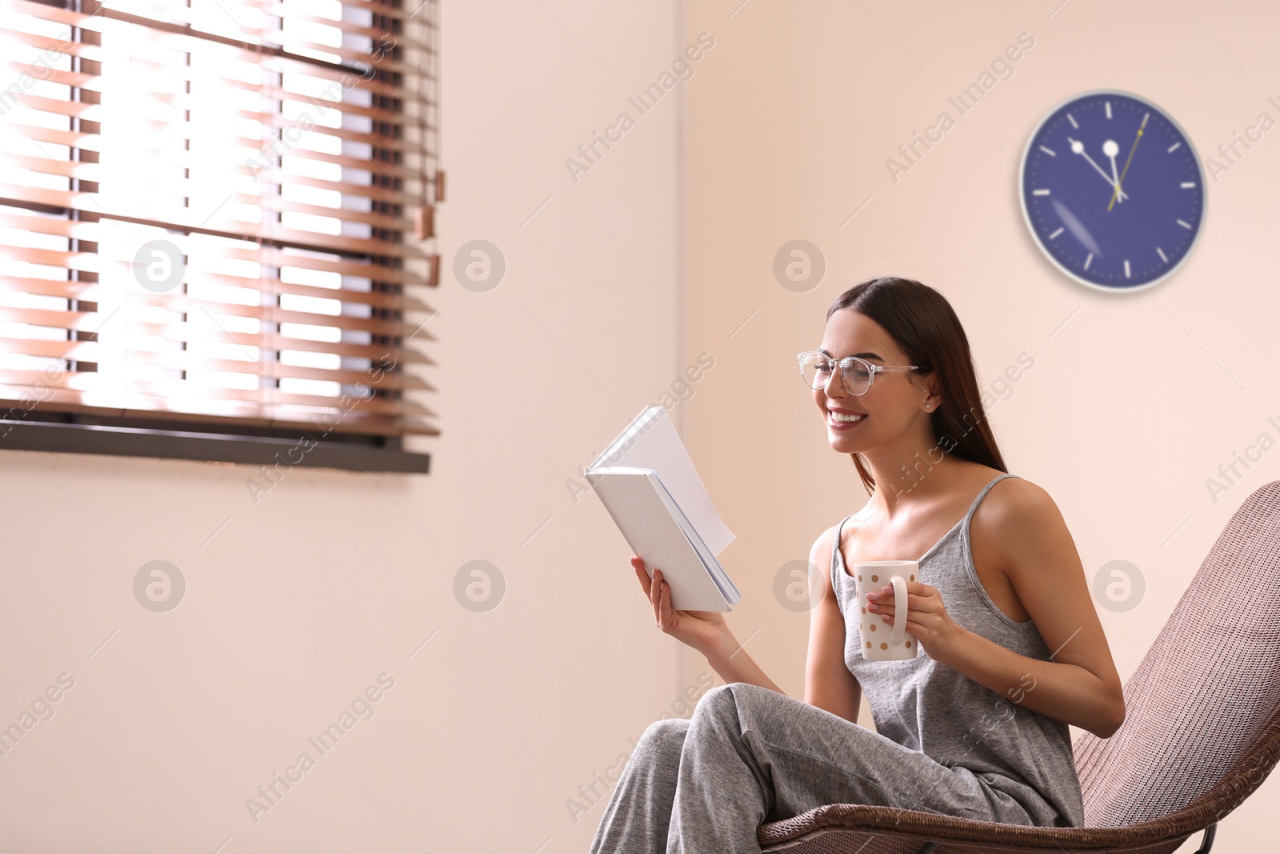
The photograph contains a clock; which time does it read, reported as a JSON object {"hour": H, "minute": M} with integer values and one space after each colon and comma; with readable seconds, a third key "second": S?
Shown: {"hour": 11, "minute": 53, "second": 5}
